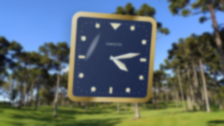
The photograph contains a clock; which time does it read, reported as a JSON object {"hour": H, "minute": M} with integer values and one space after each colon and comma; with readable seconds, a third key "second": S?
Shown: {"hour": 4, "minute": 13}
